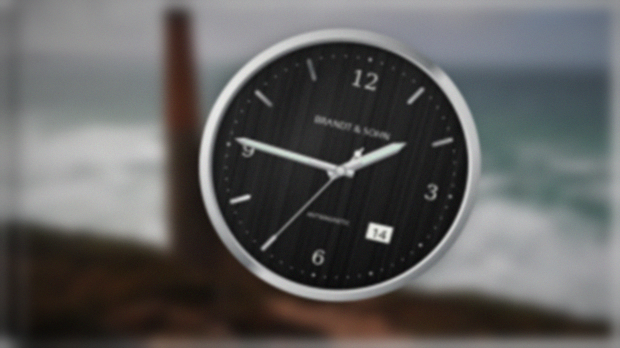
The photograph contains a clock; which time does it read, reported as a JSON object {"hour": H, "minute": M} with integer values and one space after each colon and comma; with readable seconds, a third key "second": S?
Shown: {"hour": 1, "minute": 45, "second": 35}
